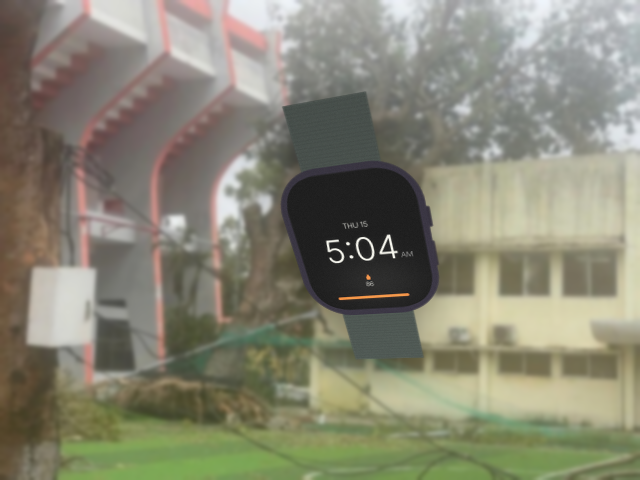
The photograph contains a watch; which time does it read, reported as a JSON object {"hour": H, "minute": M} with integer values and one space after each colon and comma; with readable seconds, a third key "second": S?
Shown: {"hour": 5, "minute": 4}
